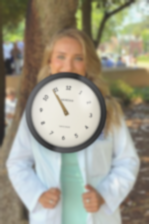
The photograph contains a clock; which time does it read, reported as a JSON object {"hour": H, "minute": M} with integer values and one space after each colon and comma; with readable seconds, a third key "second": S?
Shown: {"hour": 10, "minute": 54}
